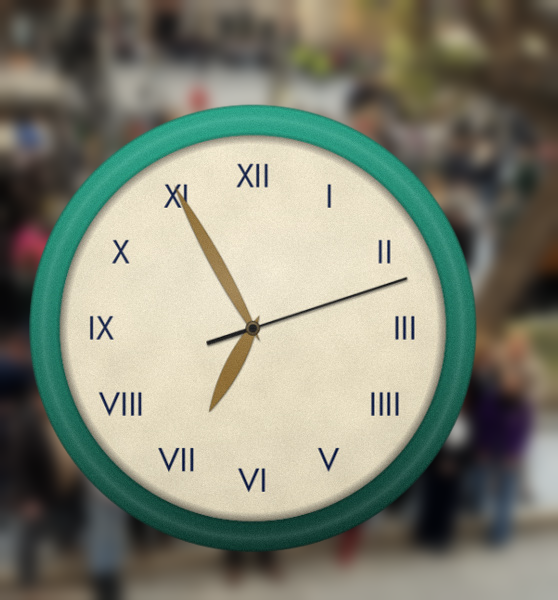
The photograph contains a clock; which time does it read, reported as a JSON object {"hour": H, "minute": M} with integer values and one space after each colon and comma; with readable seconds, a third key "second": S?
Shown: {"hour": 6, "minute": 55, "second": 12}
